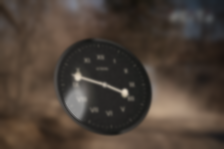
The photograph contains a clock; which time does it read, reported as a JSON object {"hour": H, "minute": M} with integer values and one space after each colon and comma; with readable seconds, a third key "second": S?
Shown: {"hour": 3, "minute": 48}
